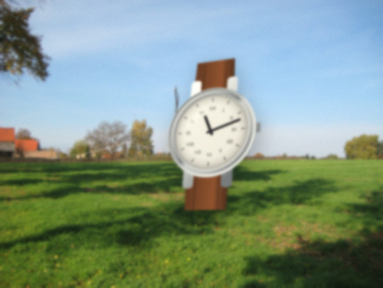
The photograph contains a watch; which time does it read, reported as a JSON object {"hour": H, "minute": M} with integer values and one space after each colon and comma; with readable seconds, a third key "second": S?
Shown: {"hour": 11, "minute": 12}
